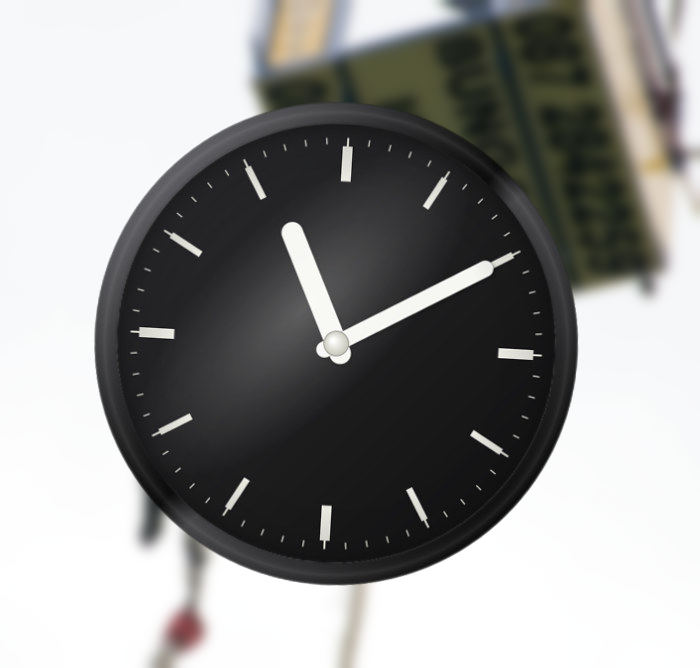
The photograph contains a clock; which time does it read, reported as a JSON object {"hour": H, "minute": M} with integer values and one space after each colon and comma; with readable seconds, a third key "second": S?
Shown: {"hour": 11, "minute": 10}
